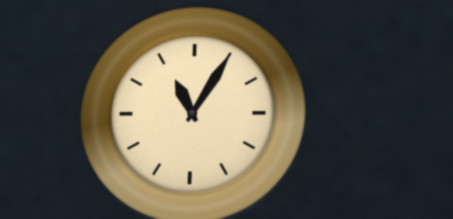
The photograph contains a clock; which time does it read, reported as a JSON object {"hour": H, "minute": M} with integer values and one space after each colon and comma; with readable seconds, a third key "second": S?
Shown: {"hour": 11, "minute": 5}
